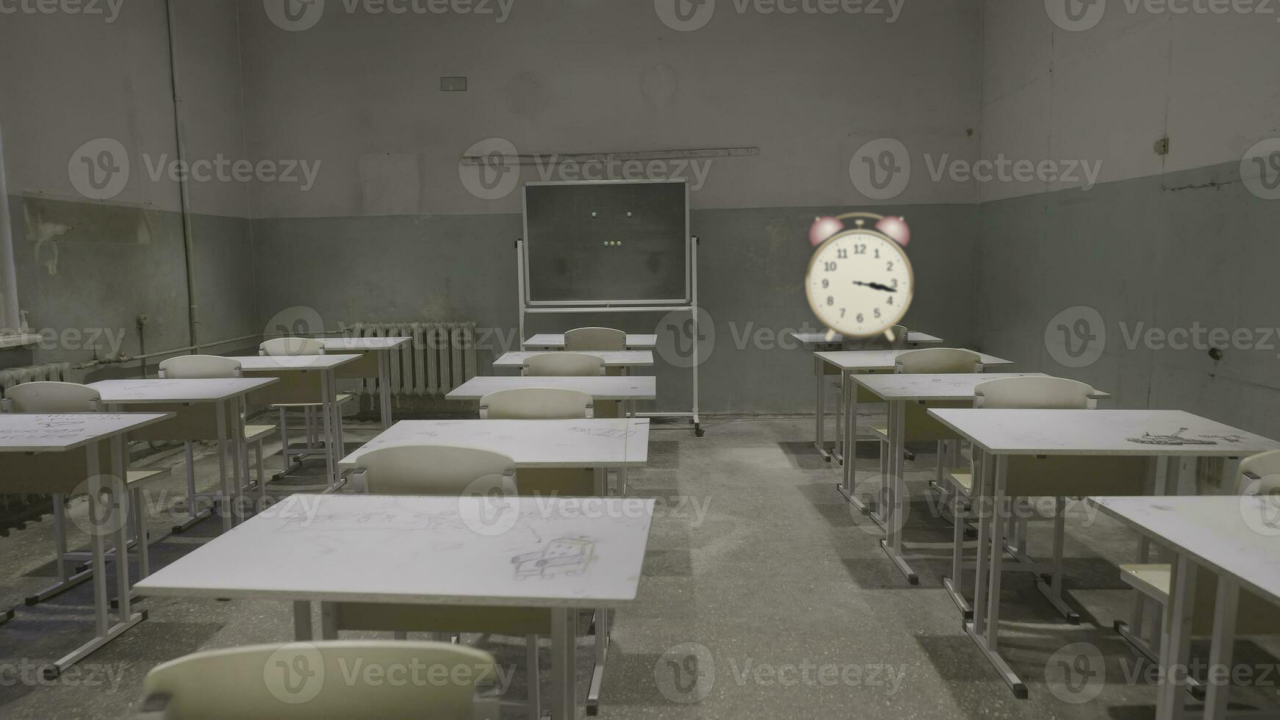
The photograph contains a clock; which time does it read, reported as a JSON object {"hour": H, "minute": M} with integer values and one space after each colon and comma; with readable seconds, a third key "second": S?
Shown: {"hour": 3, "minute": 17}
